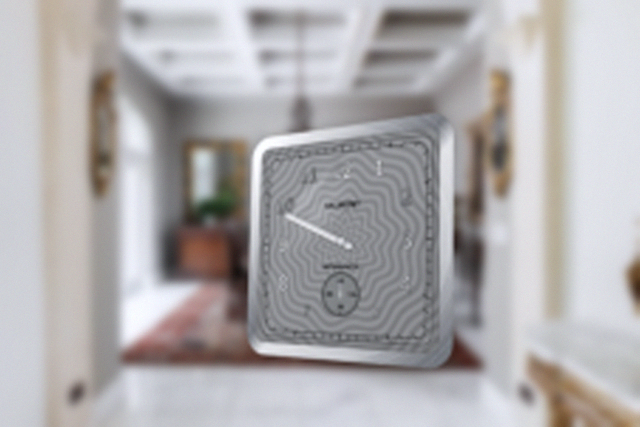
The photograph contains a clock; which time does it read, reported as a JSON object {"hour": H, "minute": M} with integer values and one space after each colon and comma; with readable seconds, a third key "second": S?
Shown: {"hour": 9, "minute": 49}
